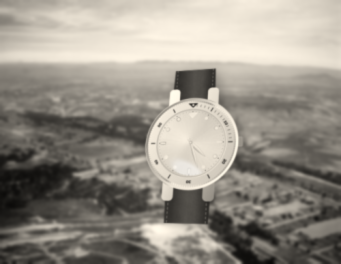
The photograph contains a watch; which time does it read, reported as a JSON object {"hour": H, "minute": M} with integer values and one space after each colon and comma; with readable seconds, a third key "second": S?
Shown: {"hour": 4, "minute": 27}
